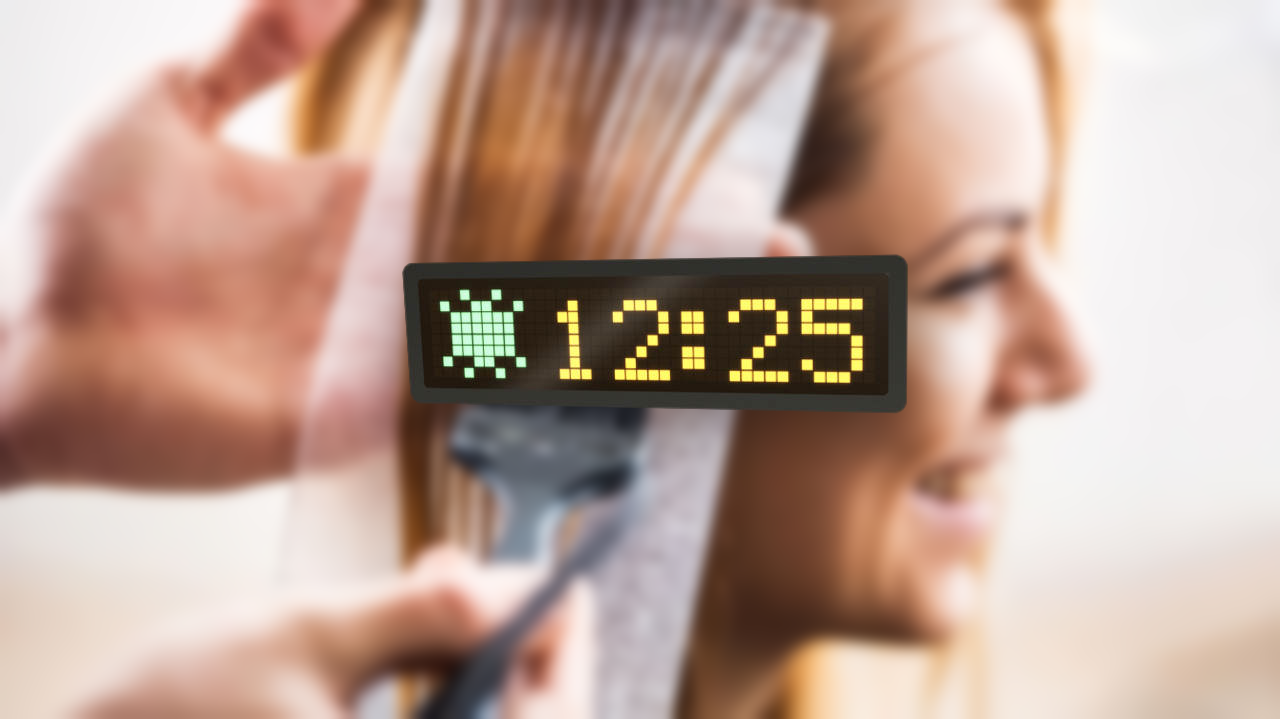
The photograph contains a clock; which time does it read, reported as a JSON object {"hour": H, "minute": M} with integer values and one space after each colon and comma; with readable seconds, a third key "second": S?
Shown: {"hour": 12, "minute": 25}
